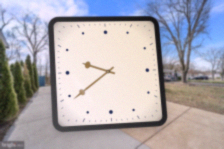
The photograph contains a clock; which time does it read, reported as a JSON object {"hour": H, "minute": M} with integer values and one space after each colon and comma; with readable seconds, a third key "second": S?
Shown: {"hour": 9, "minute": 39}
